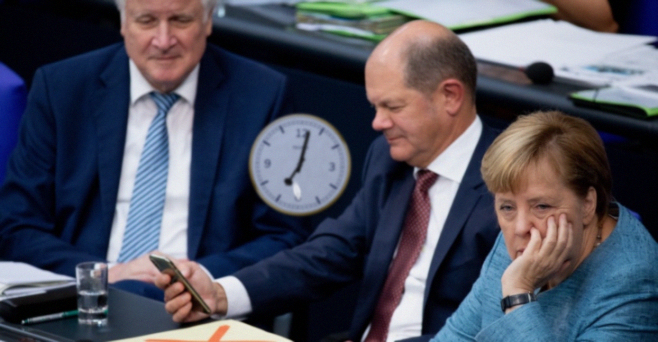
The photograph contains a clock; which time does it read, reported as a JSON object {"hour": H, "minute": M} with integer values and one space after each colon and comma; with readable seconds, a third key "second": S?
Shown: {"hour": 7, "minute": 2}
